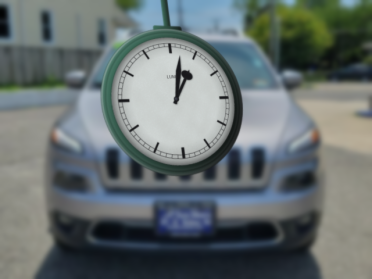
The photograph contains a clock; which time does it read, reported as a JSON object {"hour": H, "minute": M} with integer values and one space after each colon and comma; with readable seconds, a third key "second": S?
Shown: {"hour": 1, "minute": 2}
